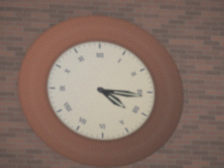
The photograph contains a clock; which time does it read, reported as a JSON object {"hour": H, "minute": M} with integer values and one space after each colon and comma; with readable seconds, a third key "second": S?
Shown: {"hour": 4, "minute": 16}
